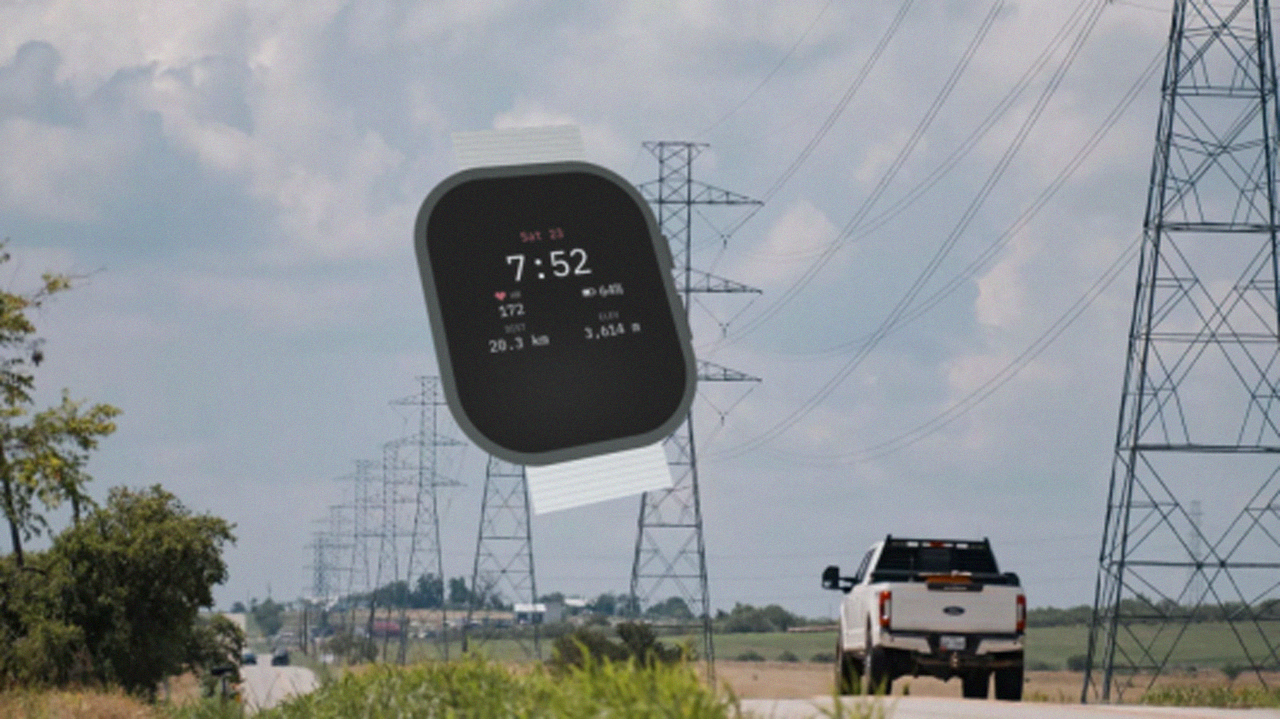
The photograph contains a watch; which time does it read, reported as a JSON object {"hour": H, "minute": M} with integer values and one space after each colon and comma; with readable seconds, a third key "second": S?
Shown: {"hour": 7, "minute": 52}
